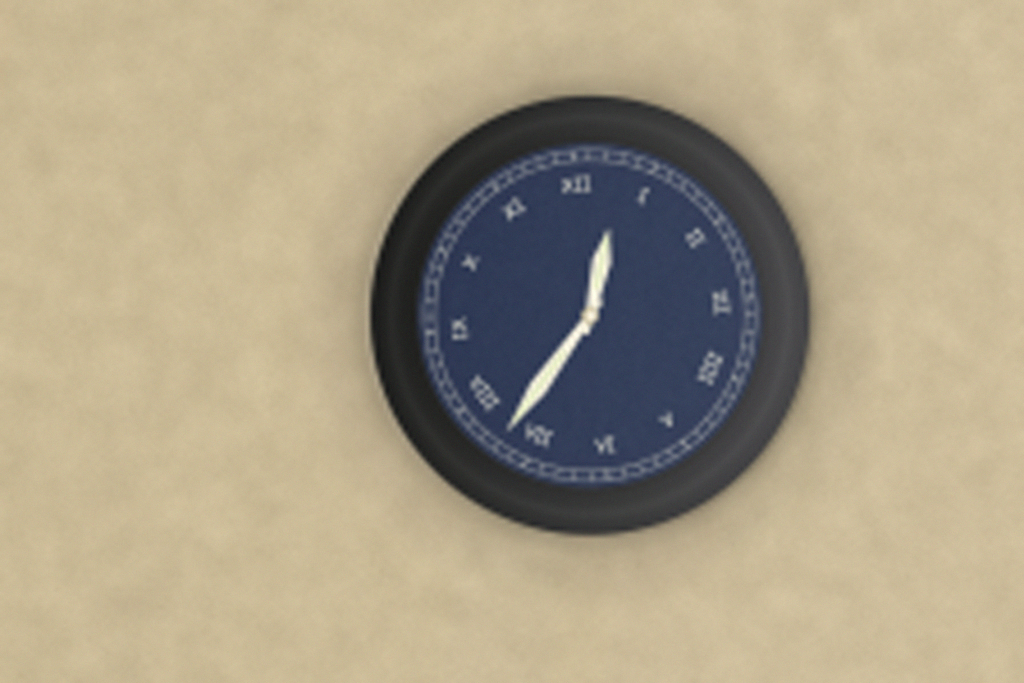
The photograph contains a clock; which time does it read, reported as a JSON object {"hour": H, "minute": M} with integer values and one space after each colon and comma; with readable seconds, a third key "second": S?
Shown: {"hour": 12, "minute": 37}
